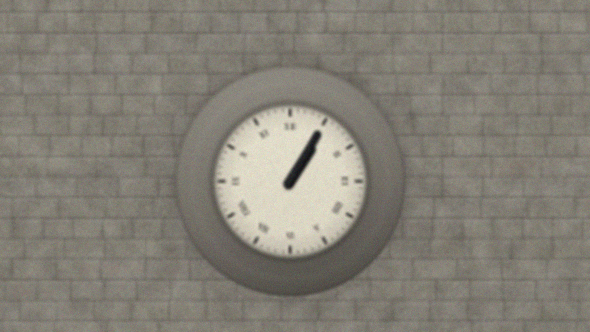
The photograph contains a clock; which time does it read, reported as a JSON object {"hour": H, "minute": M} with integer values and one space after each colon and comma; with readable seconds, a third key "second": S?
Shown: {"hour": 1, "minute": 5}
